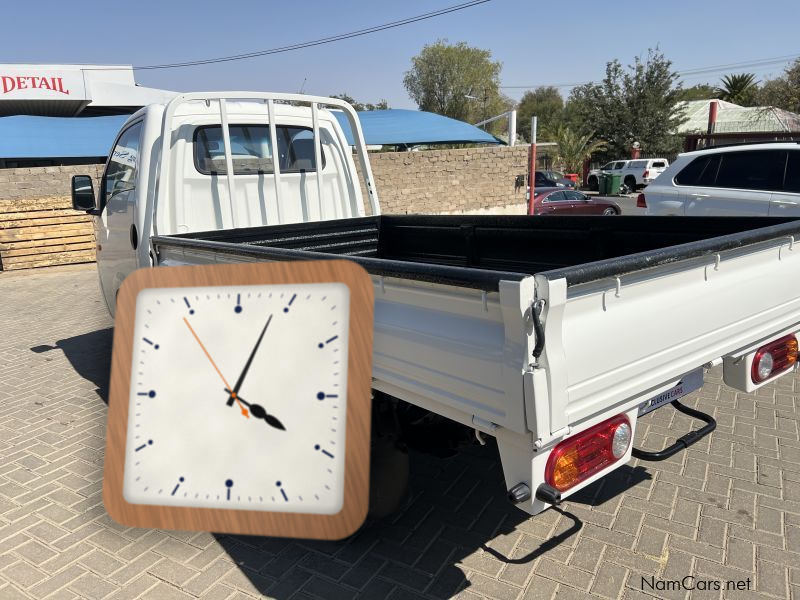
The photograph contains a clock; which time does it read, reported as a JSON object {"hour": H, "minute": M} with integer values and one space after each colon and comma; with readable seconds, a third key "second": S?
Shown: {"hour": 4, "minute": 3, "second": 54}
